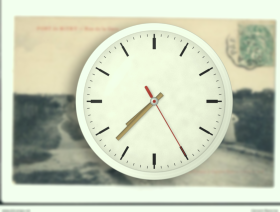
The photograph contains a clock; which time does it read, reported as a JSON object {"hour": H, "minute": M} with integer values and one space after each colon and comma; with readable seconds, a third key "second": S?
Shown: {"hour": 7, "minute": 37, "second": 25}
